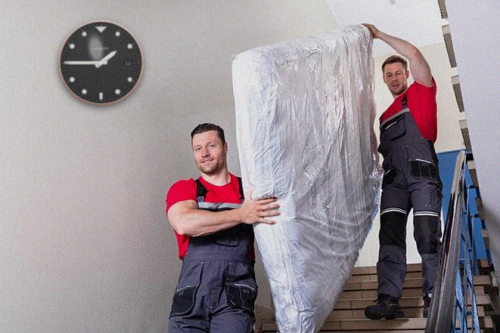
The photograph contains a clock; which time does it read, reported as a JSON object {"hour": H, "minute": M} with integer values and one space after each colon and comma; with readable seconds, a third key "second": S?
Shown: {"hour": 1, "minute": 45}
